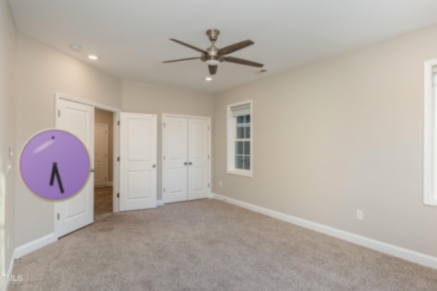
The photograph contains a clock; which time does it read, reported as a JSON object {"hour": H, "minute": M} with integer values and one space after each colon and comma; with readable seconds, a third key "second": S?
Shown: {"hour": 6, "minute": 28}
